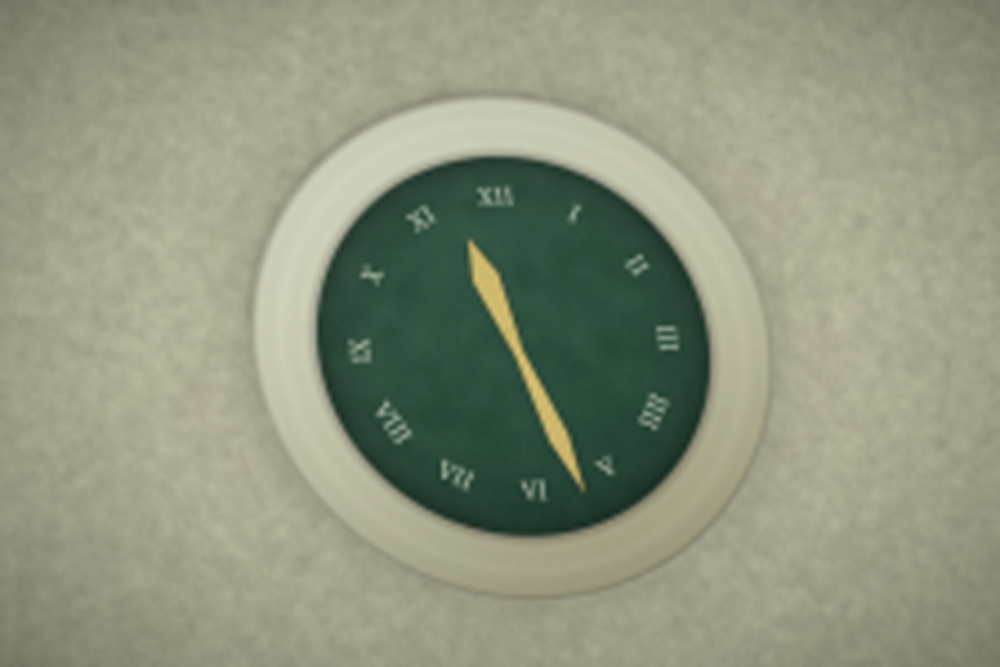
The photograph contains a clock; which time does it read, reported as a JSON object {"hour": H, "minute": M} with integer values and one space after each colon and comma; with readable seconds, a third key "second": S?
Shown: {"hour": 11, "minute": 27}
